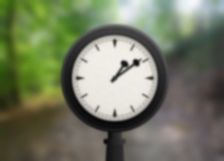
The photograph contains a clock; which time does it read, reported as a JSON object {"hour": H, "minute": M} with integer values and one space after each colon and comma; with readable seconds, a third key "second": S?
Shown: {"hour": 1, "minute": 9}
